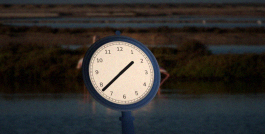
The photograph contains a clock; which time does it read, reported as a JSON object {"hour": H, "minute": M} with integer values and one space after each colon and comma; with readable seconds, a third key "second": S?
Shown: {"hour": 1, "minute": 38}
